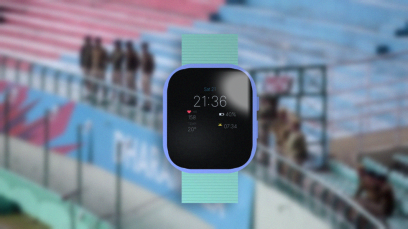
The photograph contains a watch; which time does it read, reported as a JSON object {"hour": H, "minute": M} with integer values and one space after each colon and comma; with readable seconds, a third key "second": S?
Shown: {"hour": 21, "minute": 36}
